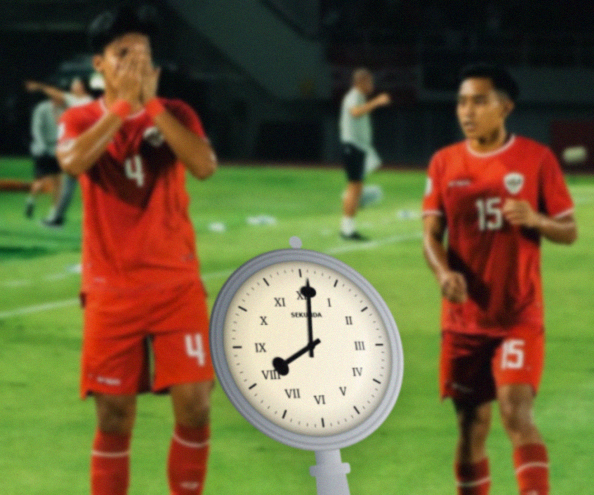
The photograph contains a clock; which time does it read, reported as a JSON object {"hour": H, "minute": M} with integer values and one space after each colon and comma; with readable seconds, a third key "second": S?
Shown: {"hour": 8, "minute": 1}
